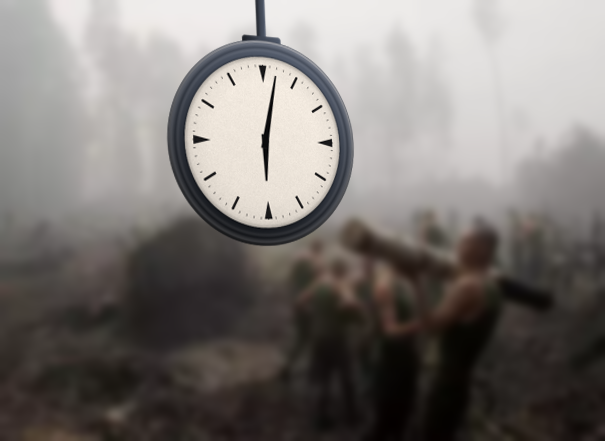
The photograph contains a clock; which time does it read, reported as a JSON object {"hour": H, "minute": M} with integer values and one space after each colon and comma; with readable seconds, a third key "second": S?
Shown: {"hour": 6, "minute": 2}
